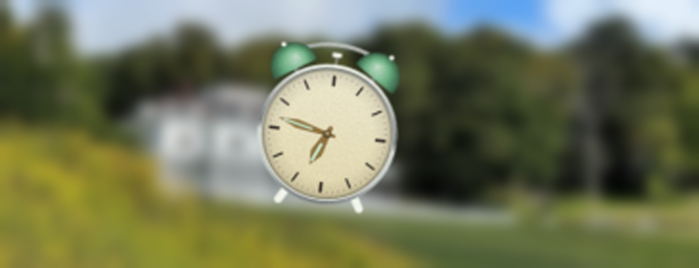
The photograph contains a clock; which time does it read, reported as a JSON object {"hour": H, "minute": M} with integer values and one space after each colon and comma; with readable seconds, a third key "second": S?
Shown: {"hour": 6, "minute": 47}
